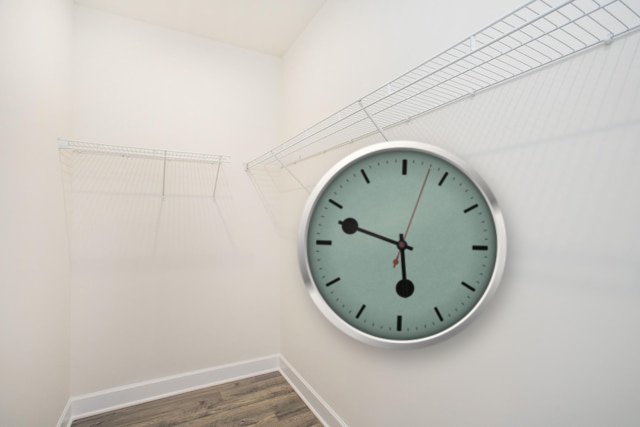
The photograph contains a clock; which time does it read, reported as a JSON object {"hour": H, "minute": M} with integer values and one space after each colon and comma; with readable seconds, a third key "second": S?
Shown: {"hour": 5, "minute": 48, "second": 3}
